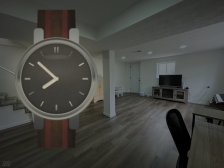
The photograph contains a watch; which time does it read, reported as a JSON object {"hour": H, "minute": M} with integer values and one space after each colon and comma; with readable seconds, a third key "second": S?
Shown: {"hour": 7, "minute": 52}
